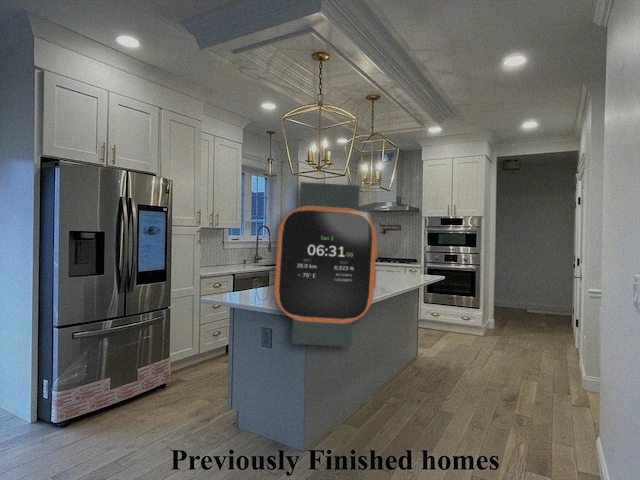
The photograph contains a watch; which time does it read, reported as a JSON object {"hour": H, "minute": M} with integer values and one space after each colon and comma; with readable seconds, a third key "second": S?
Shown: {"hour": 6, "minute": 31}
